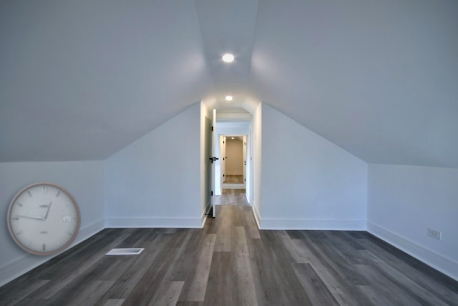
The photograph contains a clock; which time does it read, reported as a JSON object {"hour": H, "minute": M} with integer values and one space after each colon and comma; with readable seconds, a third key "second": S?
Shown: {"hour": 12, "minute": 46}
